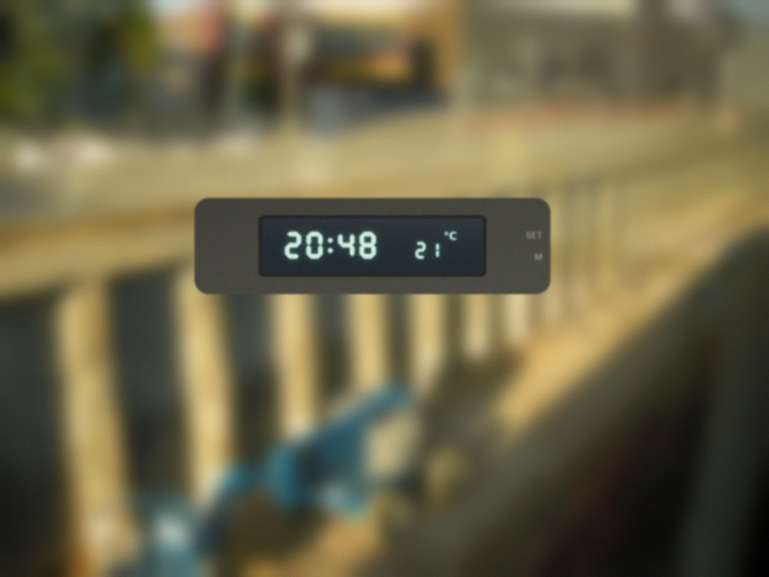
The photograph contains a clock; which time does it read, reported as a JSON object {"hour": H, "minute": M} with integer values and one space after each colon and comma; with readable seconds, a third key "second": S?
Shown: {"hour": 20, "minute": 48}
